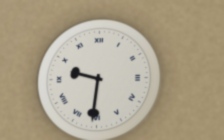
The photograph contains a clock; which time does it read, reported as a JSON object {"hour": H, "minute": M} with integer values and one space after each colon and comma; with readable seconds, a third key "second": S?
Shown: {"hour": 9, "minute": 31}
